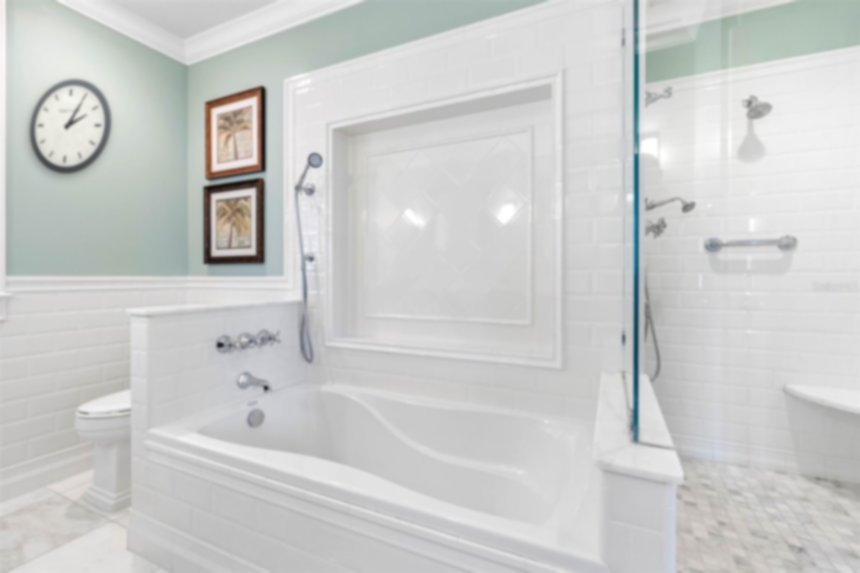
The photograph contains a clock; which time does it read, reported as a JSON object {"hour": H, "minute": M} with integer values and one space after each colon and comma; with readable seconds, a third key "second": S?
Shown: {"hour": 2, "minute": 5}
